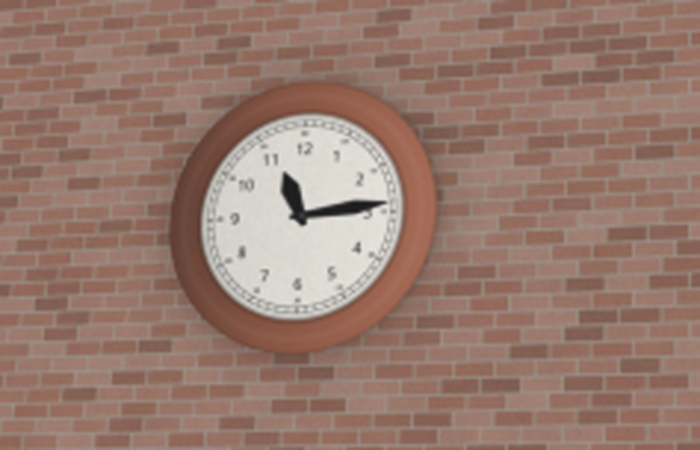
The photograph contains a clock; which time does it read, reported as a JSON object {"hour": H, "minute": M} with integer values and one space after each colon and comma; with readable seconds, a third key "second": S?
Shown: {"hour": 11, "minute": 14}
